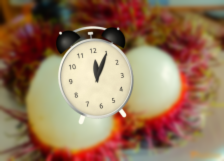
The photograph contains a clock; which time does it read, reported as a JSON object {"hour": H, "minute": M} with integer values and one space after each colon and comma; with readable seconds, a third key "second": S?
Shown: {"hour": 12, "minute": 5}
